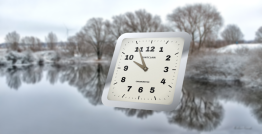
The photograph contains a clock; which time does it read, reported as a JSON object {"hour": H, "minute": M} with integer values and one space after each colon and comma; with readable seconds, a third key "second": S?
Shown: {"hour": 9, "minute": 55}
